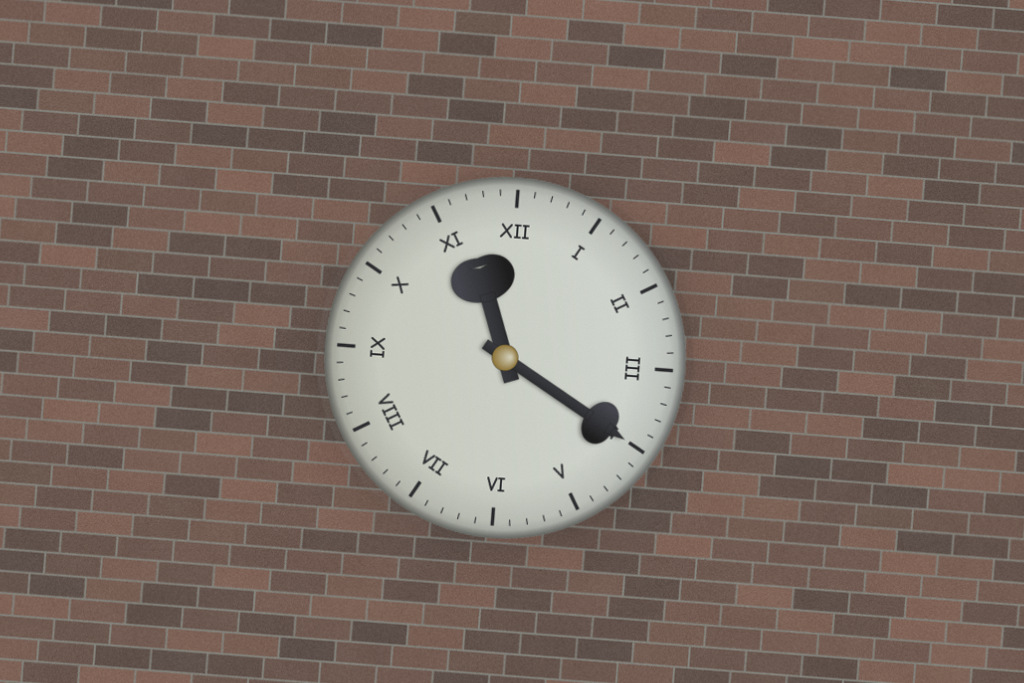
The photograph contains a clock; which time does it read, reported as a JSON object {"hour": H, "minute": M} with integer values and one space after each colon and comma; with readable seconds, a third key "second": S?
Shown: {"hour": 11, "minute": 20}
